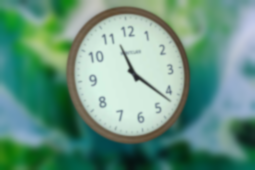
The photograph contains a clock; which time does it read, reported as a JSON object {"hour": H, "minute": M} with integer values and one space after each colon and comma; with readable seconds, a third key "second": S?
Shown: {"hour": 11, "minute": 22}
